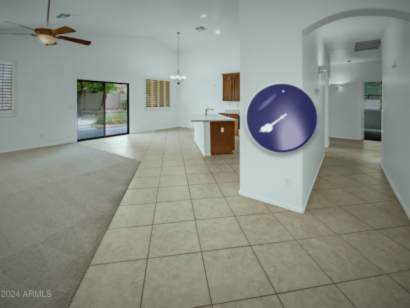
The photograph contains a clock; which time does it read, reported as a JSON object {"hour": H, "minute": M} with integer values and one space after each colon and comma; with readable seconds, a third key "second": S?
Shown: {"hour": 7, "minute": 39}
